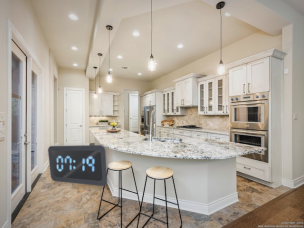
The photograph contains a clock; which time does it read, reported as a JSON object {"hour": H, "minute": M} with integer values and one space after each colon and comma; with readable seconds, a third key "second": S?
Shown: {"hour": 7, "minute": 19}
